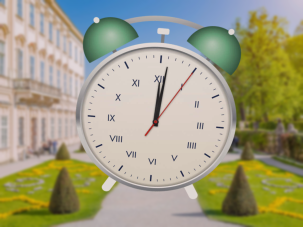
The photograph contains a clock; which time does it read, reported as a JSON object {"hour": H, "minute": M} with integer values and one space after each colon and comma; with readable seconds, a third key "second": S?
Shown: {"hour": 12, "minute": 1, "second": 5}
